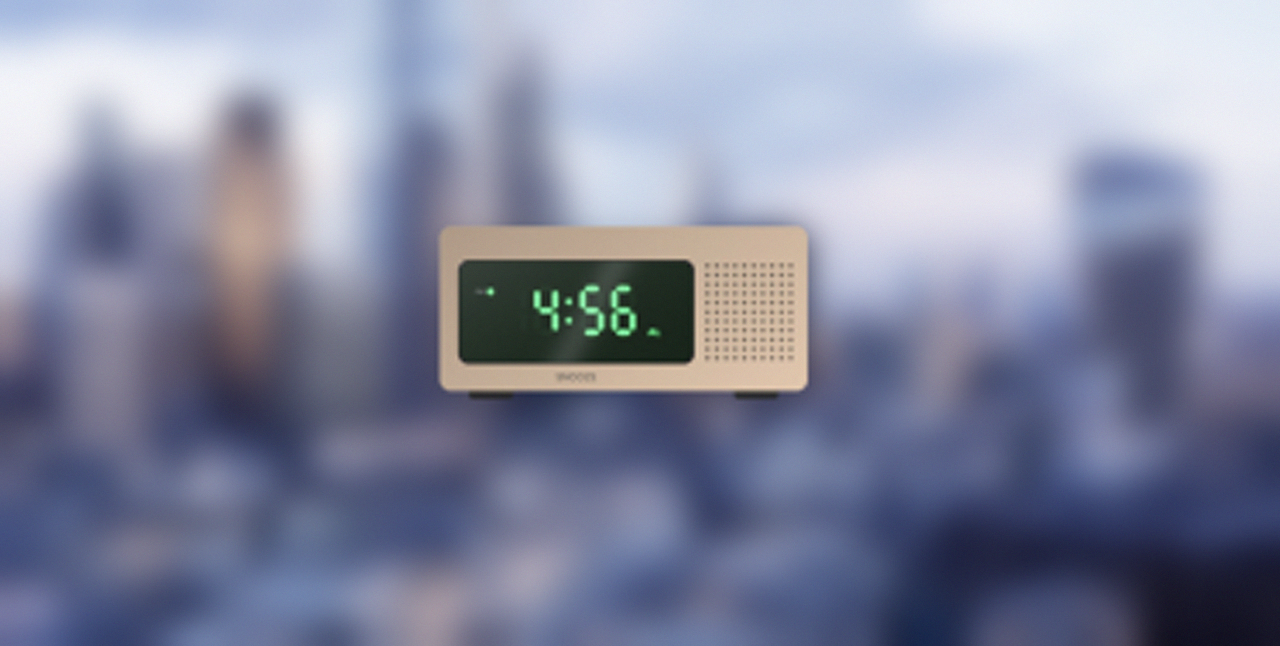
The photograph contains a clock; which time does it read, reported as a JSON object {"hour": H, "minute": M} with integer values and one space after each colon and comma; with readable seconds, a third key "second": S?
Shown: {"hour": 4, "minute": 56}
